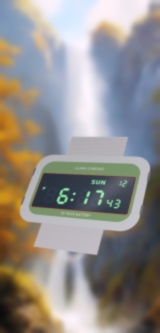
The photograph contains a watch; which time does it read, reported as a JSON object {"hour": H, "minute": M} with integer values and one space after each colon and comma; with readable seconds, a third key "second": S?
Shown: {"hour": 6, "minute": 17}
